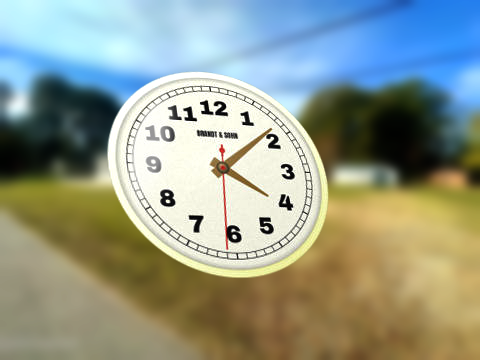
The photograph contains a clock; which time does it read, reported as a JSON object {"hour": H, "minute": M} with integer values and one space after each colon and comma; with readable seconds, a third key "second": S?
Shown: {"hour": 4, "minute": 8, "second": 31}
